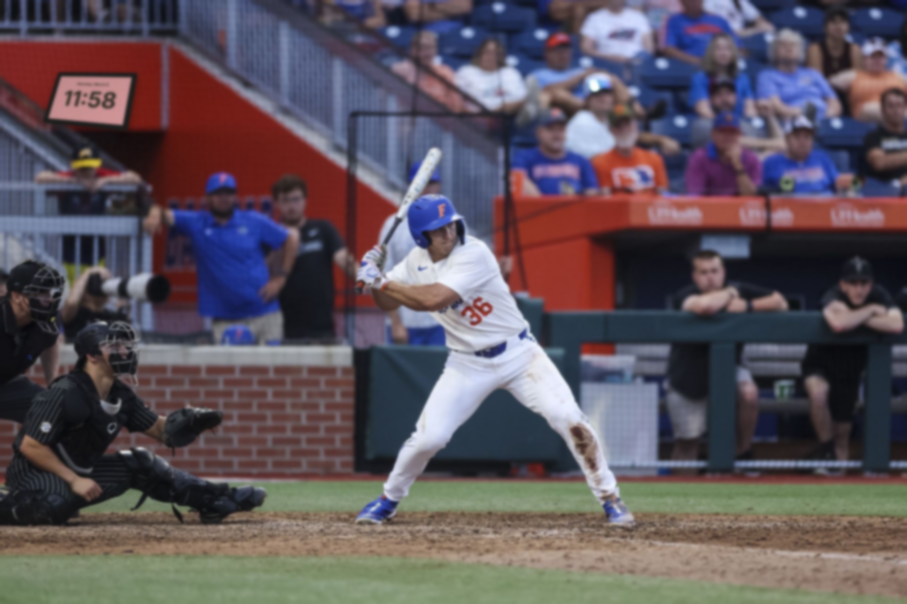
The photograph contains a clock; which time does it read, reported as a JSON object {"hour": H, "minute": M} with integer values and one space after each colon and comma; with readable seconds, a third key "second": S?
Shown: {"hour": 11, "minute": 58}
